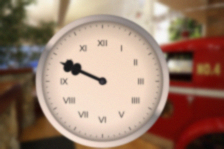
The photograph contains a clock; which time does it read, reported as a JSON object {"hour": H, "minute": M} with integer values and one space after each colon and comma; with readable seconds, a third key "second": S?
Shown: {"hour": 9, "minute": 49}
